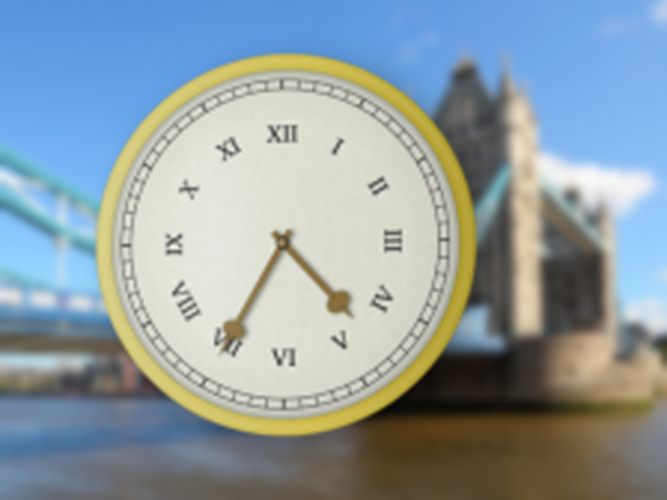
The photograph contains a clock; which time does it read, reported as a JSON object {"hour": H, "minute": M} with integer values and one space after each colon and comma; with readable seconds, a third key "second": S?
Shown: {"hour": 4, "minute": 35}
